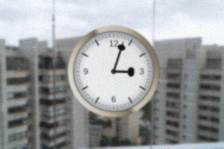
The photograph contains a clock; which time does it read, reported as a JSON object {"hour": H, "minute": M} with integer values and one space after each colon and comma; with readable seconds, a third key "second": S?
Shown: {"hour": 3, "minute": 3}
